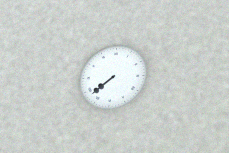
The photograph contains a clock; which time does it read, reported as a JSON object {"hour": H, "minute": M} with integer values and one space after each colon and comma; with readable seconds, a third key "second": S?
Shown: {"hour": 7, "minute": 38}
